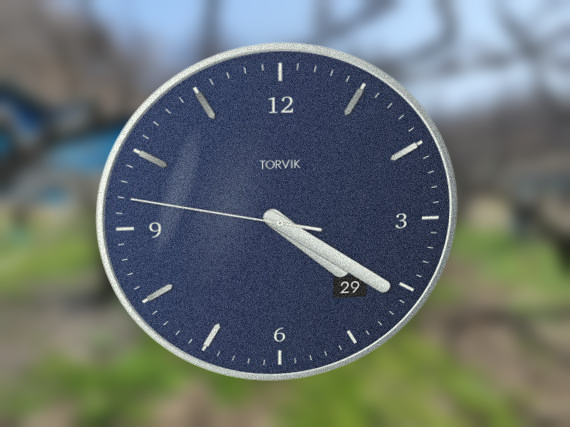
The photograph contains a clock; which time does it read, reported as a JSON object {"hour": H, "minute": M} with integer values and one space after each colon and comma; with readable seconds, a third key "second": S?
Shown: {"hour": 4, "minute": 20, "second": 47}
